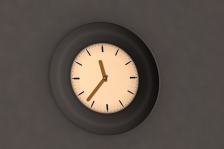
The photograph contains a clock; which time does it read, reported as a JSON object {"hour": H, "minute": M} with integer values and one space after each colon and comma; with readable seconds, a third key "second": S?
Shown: {"hour": 11, "minute": 37}
